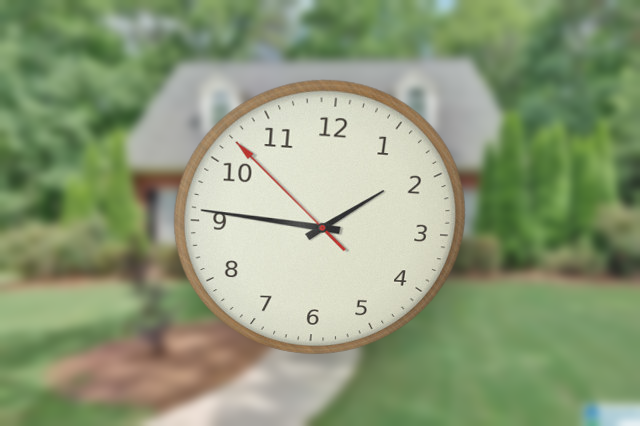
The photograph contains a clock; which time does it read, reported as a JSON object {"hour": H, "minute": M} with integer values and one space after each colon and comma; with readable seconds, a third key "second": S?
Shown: {"hour": 1, "minute": 45, "second": 52}
